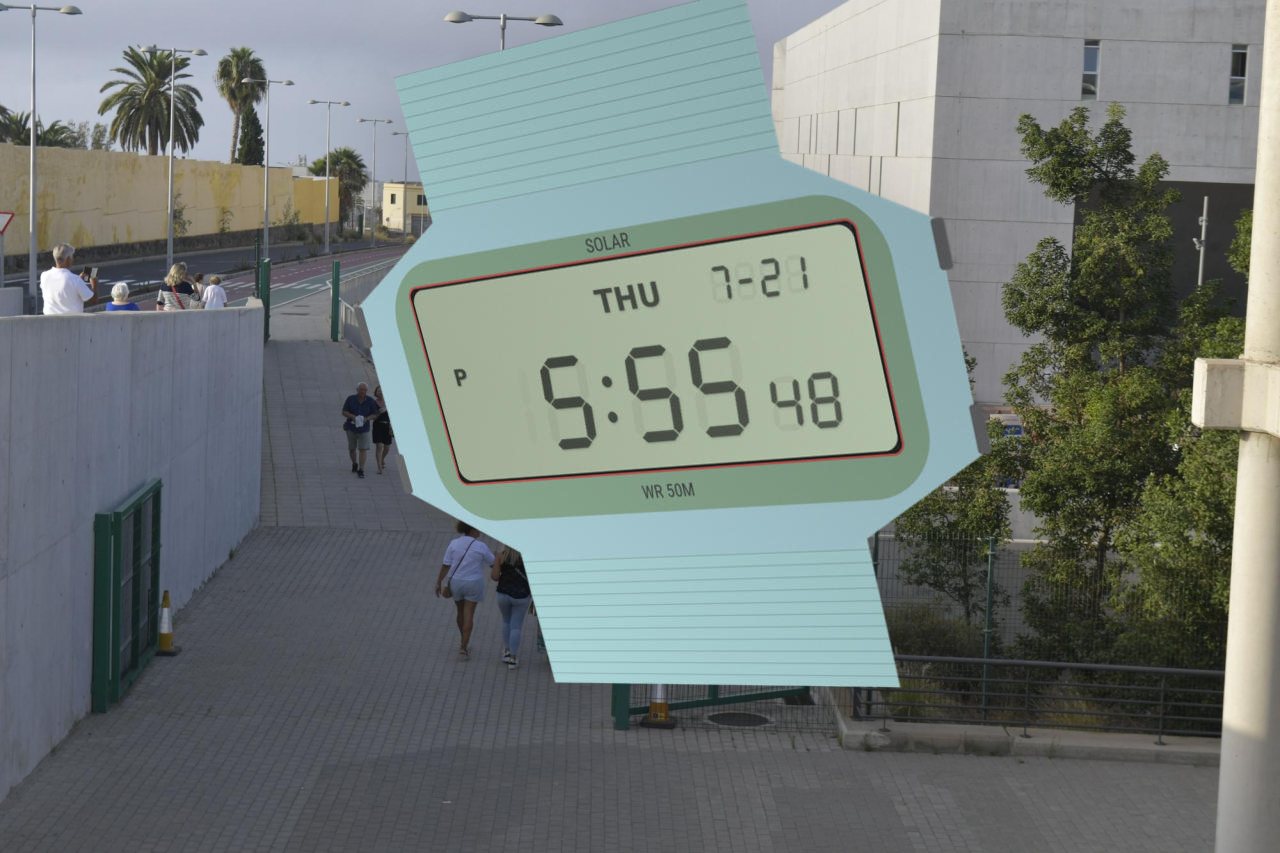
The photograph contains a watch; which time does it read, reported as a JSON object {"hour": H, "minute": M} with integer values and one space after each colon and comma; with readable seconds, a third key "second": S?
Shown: {"hour": 5, "minute": 55, "second": 48}
